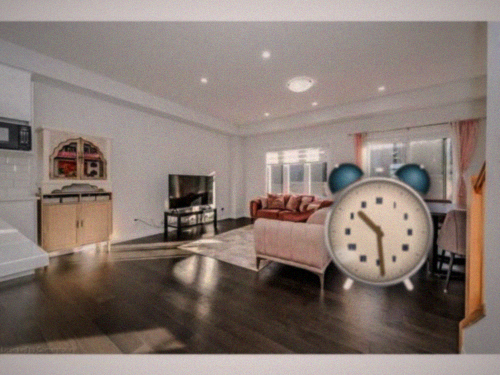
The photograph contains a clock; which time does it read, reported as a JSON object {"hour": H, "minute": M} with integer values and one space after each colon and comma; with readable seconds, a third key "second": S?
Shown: {"hour": 10, "minute": 29}
